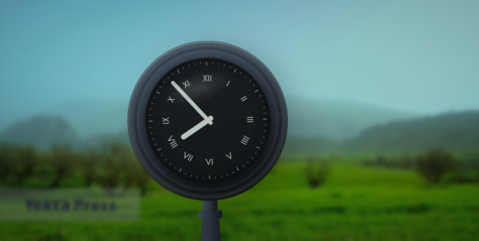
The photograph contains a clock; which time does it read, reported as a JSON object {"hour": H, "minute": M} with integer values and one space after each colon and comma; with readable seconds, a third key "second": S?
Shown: {"hour": 7, "minute": 53}
